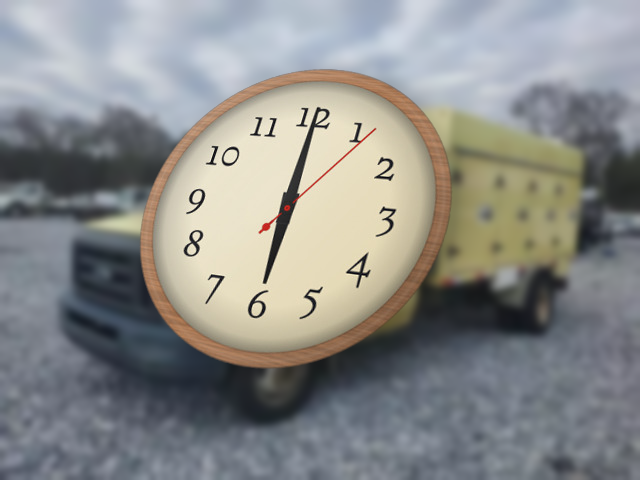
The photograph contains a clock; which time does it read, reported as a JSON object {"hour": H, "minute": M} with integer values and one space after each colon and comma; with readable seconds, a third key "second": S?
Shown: {"hour": 6, "minute": 0, "second": 6}
